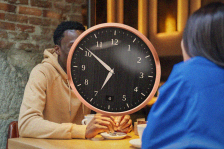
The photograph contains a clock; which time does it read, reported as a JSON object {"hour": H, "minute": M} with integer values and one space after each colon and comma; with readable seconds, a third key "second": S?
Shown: {"hour": 6, "minute": 51}
